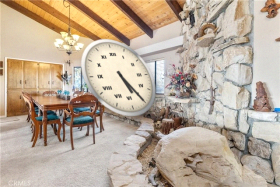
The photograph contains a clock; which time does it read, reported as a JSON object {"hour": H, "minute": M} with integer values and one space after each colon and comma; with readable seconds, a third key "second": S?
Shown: {"hour": 5, "minute": 25}
